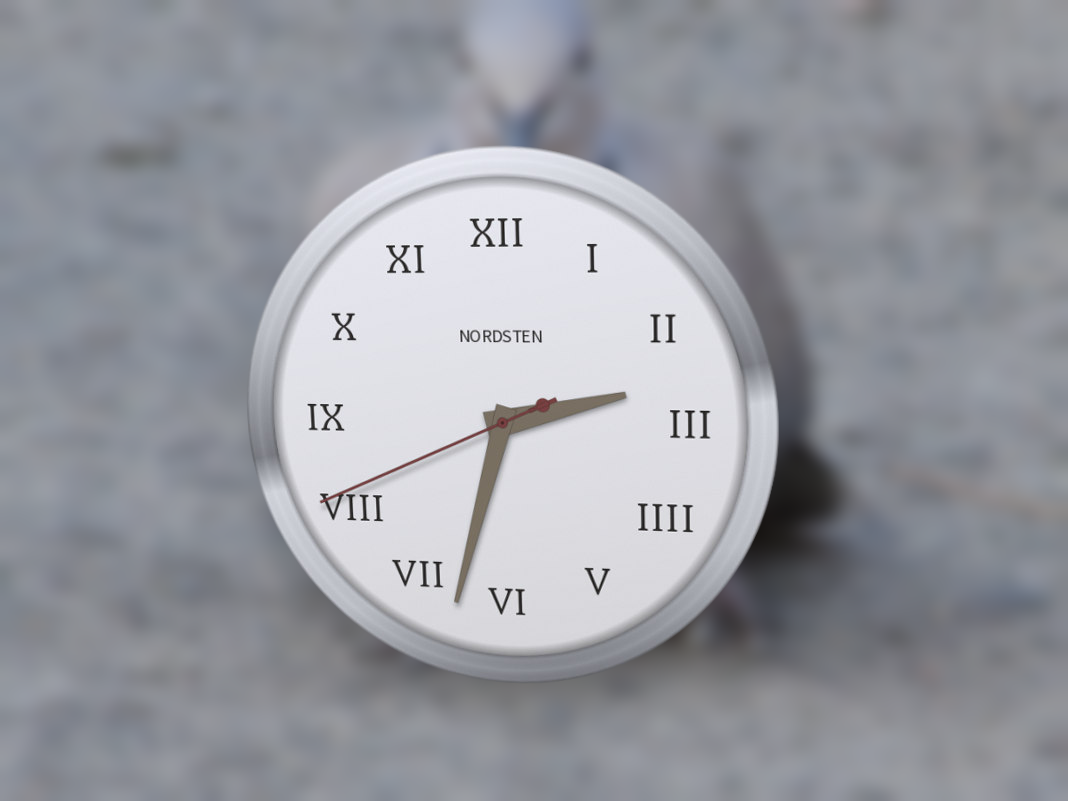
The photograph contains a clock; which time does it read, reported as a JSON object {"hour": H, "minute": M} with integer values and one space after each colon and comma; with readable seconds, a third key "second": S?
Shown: {"hour": 2, "minute": 32, "second": 41}
